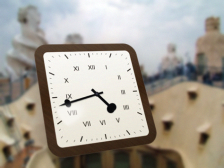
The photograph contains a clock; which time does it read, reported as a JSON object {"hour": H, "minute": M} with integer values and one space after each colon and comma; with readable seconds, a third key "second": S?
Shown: {"hour": 4, "minute": 43}
